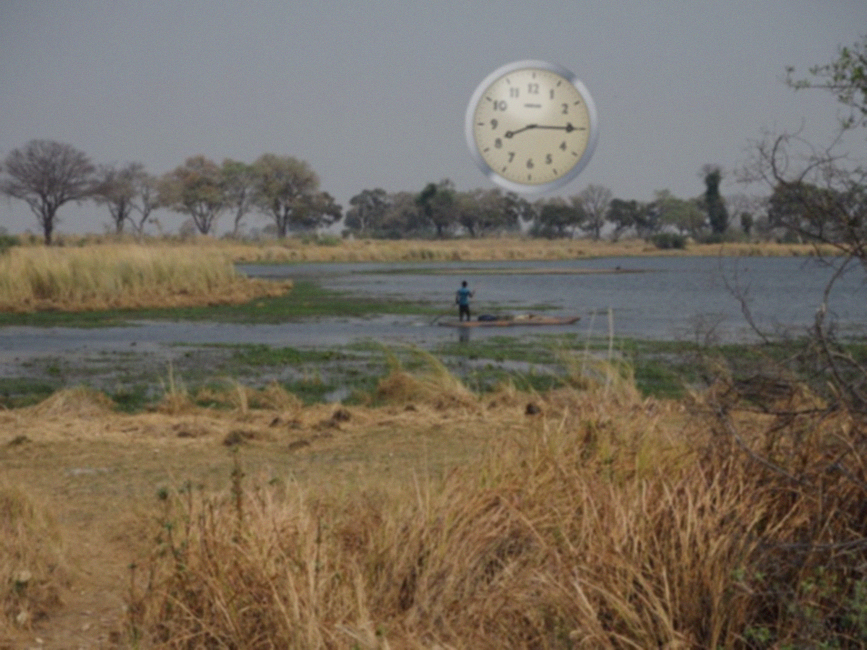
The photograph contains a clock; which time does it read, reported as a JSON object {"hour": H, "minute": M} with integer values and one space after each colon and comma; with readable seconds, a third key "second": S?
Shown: {"hour": 8, "minute": 15}
